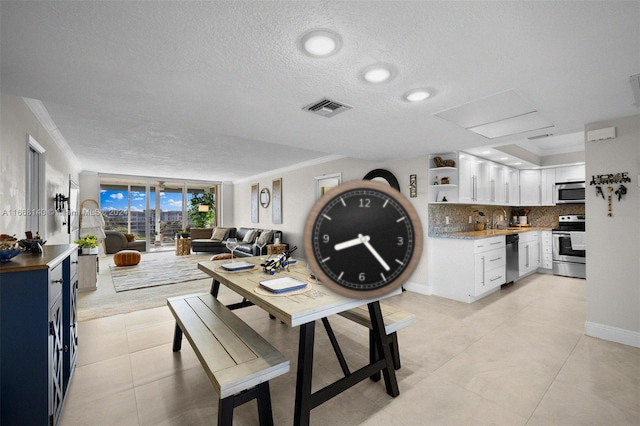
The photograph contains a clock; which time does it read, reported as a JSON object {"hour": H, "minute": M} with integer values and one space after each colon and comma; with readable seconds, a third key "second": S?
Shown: {"hour": 8, "minute": 23}
